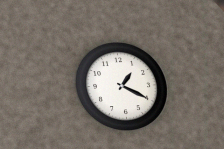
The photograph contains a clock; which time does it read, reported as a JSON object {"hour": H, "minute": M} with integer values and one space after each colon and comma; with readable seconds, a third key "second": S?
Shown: {"hour": 1, "minute": 20}
